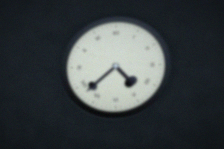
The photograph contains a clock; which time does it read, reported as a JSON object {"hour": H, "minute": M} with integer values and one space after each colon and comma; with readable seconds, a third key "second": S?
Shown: {"hour": 4, "minute": 38}
